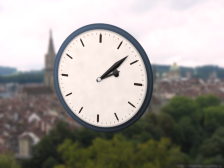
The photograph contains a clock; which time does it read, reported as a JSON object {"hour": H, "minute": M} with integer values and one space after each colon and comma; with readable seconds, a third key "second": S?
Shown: {"hour": 2, "minute": 8}
